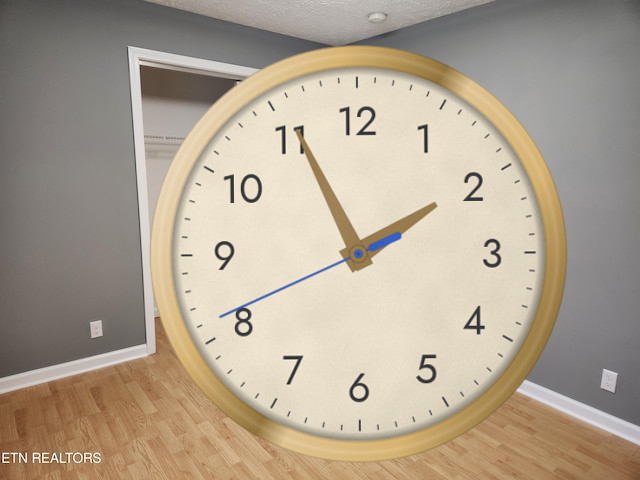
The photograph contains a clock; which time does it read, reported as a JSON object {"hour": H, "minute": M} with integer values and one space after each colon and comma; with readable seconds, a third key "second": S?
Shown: {"hour": 1, "minute": 55, "second": 41}
